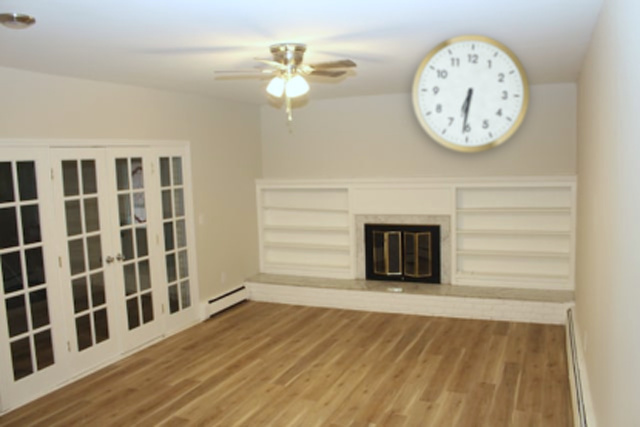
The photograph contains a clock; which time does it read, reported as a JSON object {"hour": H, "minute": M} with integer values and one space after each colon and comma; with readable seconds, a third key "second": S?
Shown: {"hour": 6, "minute": 31}
